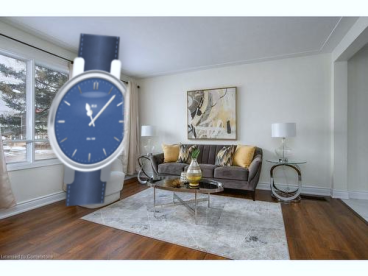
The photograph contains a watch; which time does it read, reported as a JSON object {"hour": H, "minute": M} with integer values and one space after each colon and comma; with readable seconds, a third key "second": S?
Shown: {"hour": 11, "minute": 7}
